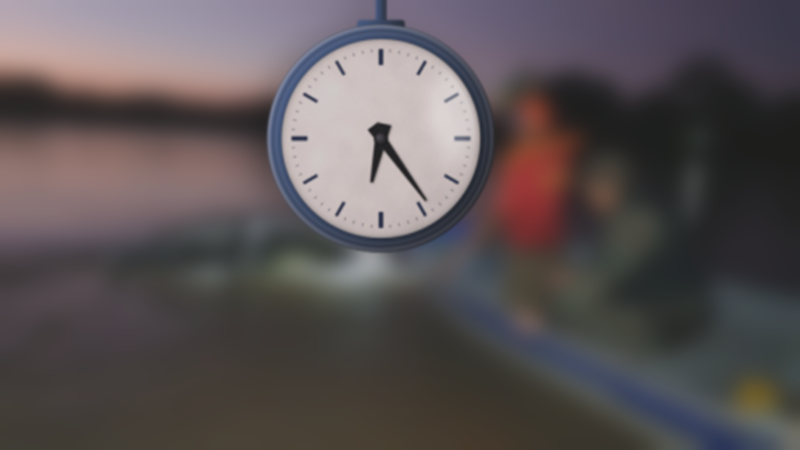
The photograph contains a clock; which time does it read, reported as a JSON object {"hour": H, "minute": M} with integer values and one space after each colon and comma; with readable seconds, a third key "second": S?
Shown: {"hour": 6, "minute": 24}
